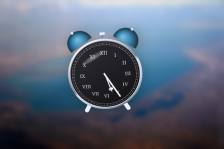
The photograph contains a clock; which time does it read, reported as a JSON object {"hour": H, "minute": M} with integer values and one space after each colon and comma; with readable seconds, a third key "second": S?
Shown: {"hour": 5, "minute": 25}
